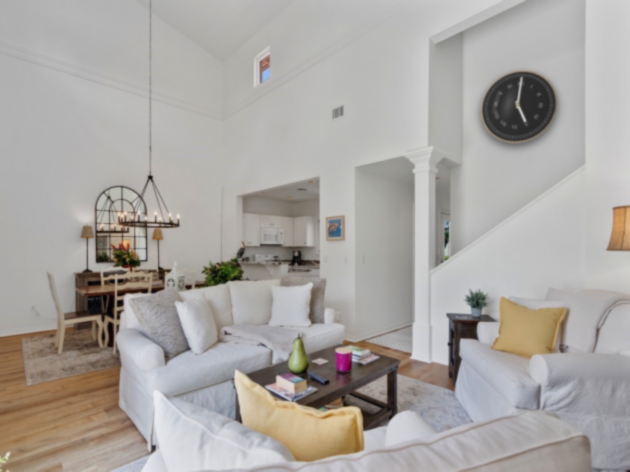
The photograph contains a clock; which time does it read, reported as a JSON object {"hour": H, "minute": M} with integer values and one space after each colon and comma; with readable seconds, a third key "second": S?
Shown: {"hour": 5, "minute": 0}
